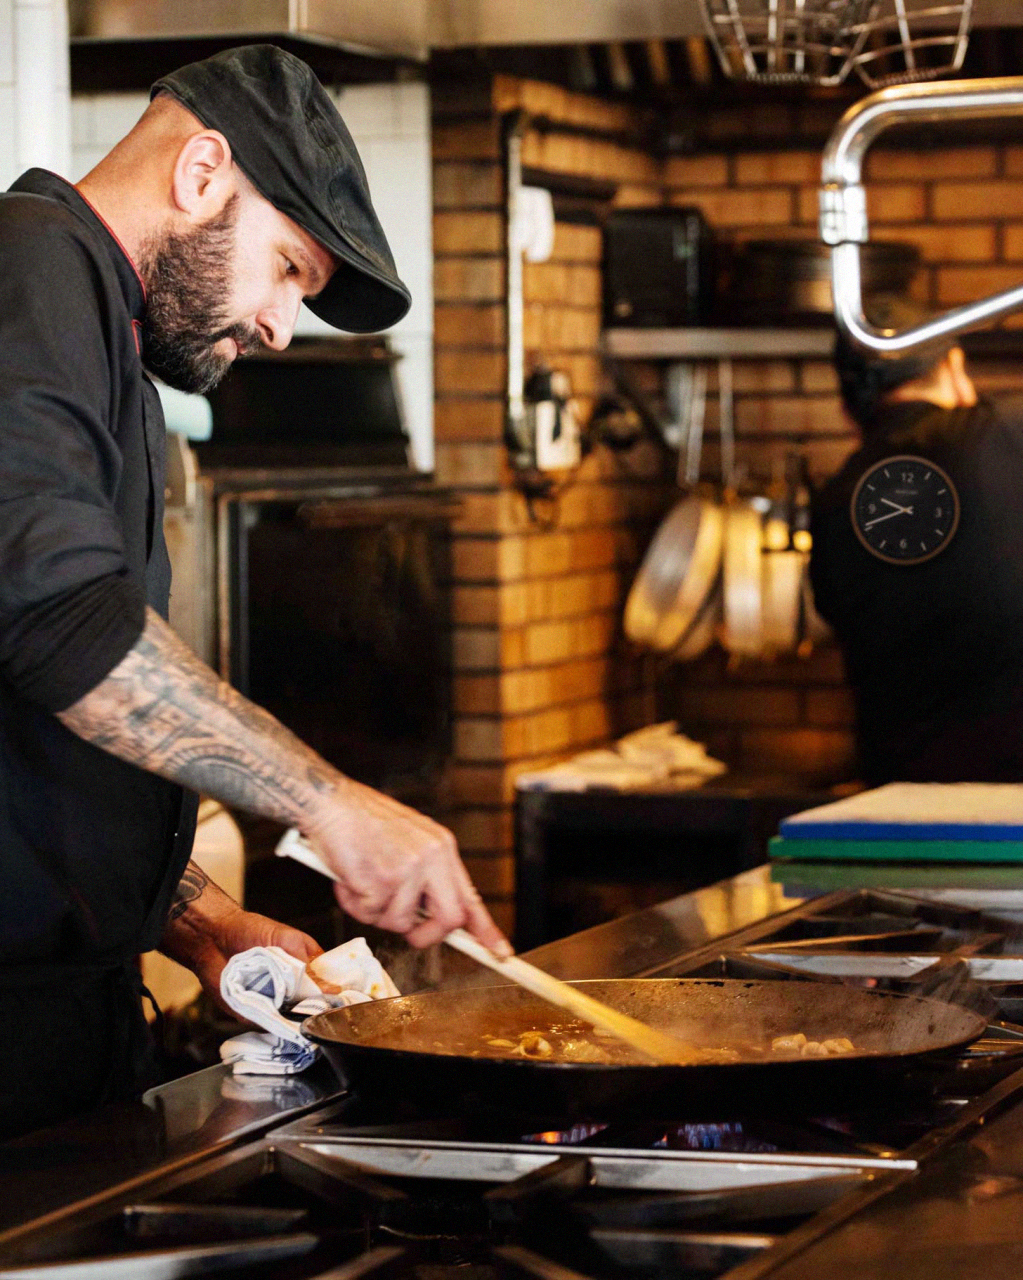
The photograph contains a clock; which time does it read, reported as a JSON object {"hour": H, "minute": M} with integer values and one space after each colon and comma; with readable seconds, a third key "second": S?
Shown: {"hour": 9, "minute": 41}
